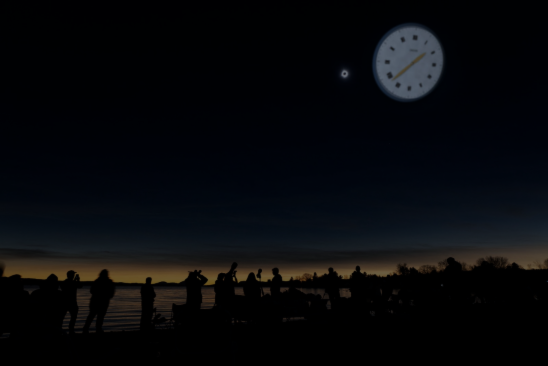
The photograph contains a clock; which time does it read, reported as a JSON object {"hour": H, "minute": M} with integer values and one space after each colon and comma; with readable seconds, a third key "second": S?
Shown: {"hour": 1, "minute": 38}
